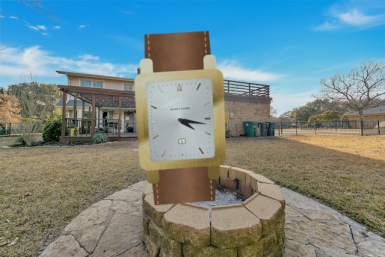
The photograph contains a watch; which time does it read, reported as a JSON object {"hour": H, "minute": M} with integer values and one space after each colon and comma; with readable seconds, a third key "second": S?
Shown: {"hour": 4, "minute": 17}
